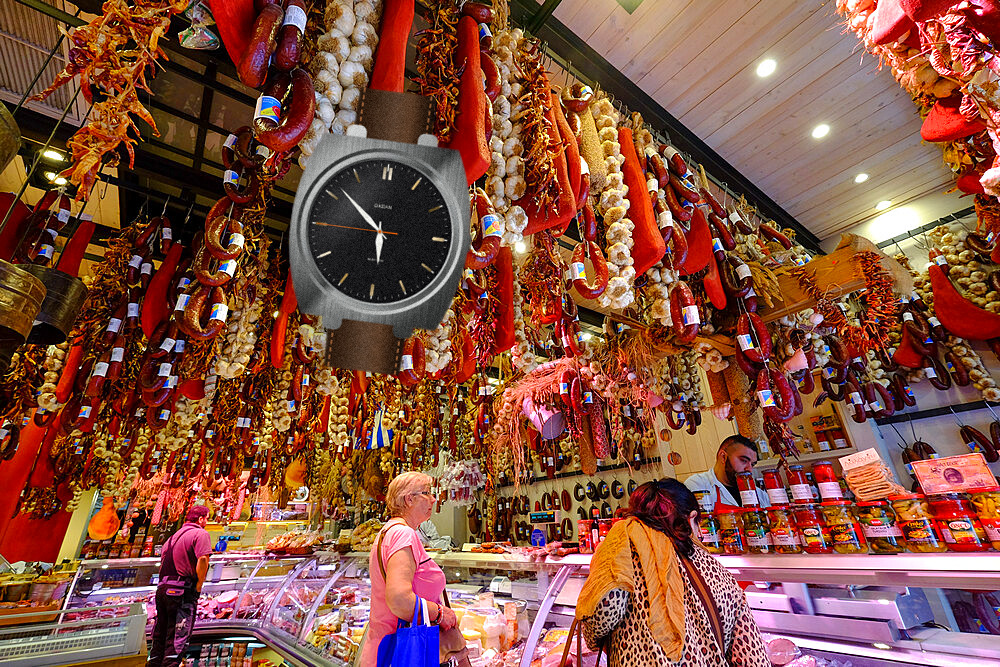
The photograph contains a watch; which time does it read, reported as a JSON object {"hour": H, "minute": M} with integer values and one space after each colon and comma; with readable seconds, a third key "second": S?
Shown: {"hour": 5, "minute": 51, "second": 45}
